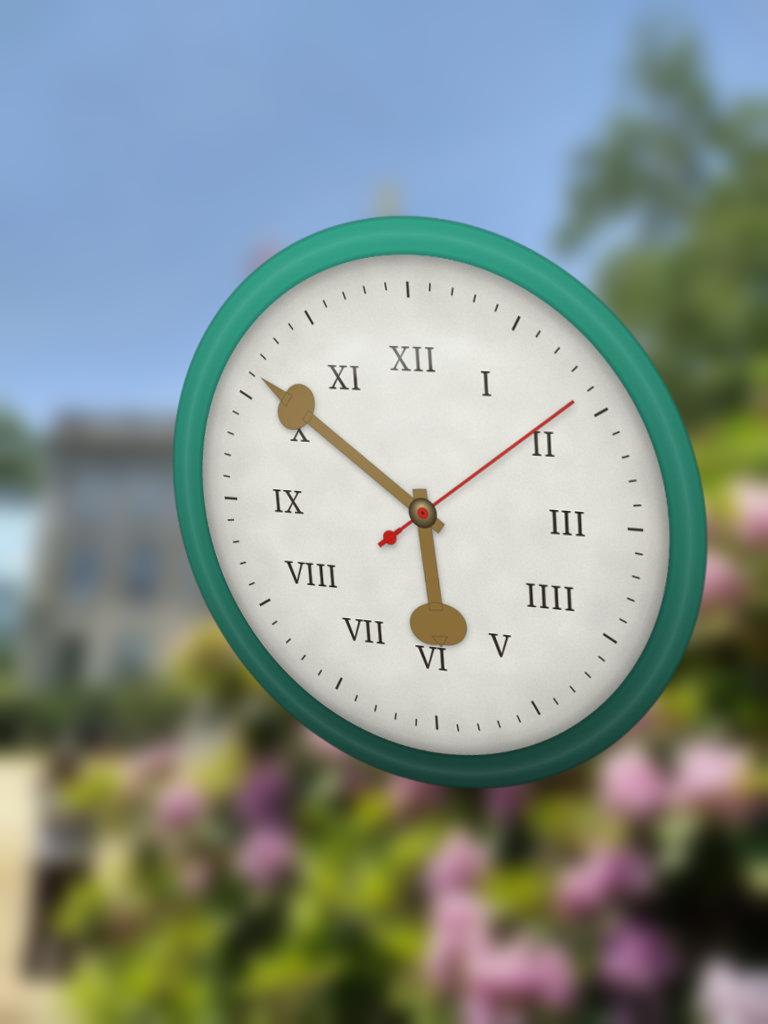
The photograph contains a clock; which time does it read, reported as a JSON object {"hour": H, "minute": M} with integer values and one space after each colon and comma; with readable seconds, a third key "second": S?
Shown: {"hour": 5, "minute": 51, "second": 9}
